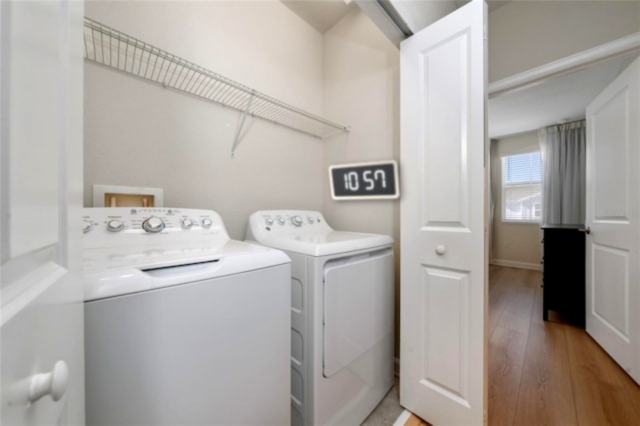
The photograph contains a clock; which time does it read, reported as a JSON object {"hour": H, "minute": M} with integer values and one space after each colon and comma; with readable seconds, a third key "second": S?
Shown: {"hour": 10, "minute": 57}
